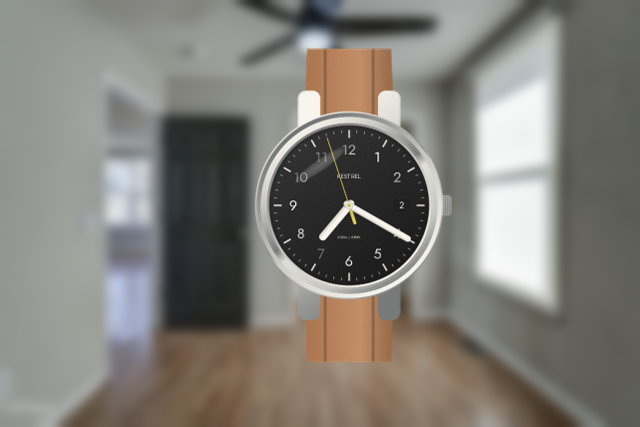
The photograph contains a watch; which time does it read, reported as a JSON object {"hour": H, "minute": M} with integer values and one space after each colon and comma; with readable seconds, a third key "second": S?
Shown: {"hour": 7, "minute": 19, "second": 57}
